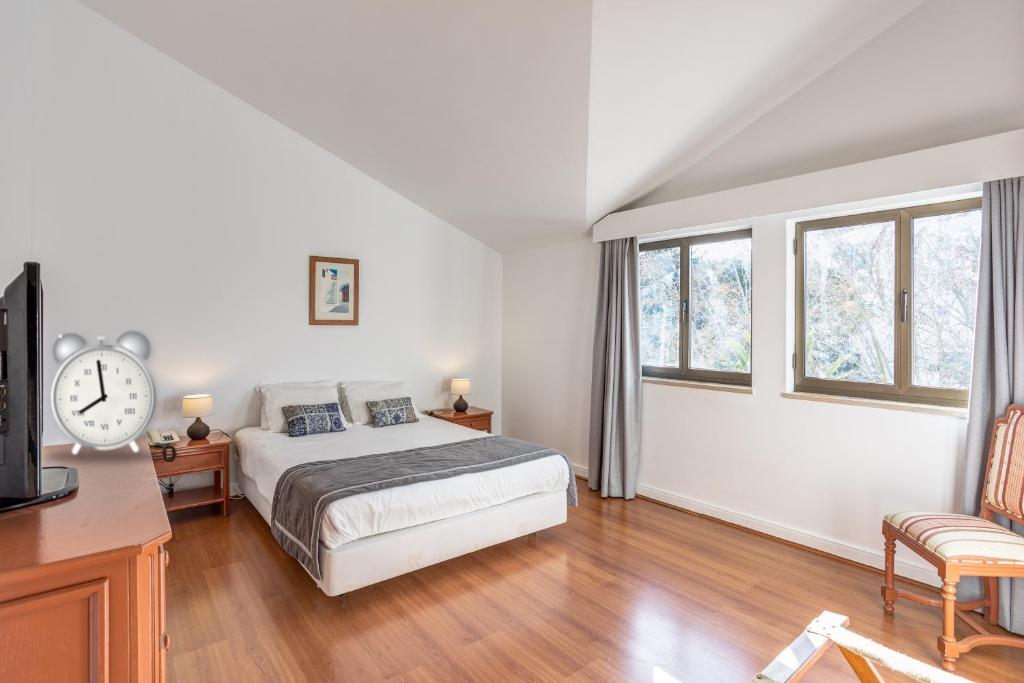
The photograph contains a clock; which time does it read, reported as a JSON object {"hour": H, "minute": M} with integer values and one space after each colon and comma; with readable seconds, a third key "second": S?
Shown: {"hour": 7, "minute": 59}
